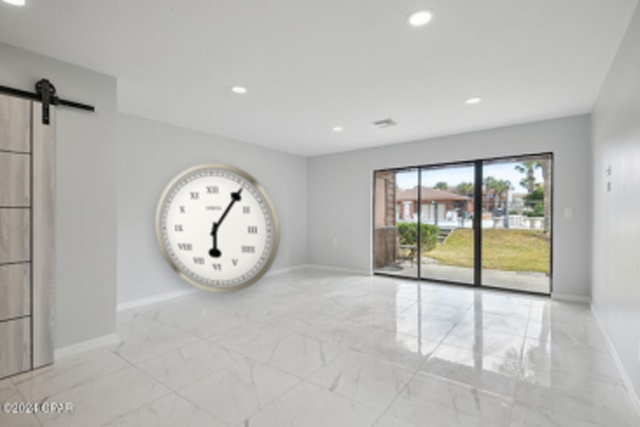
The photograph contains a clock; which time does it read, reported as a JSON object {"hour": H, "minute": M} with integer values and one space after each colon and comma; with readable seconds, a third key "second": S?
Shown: {"hour": 6, "minute": 6}
